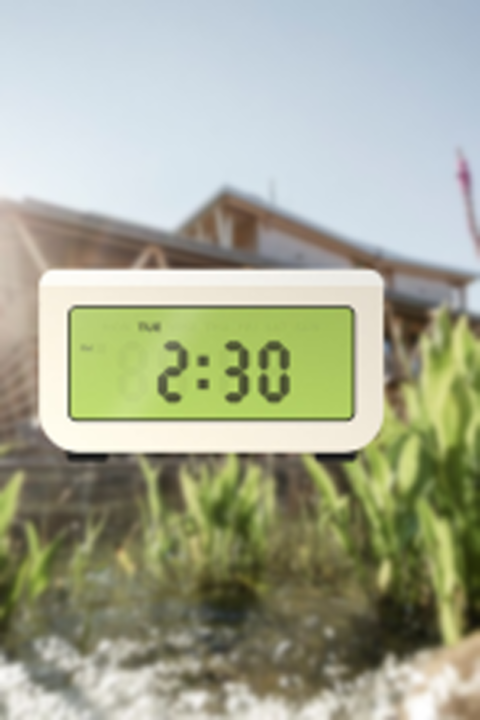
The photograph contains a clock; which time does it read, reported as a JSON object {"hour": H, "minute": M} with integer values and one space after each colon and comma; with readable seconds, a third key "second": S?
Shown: {"hour": 2, "minute": 30}
